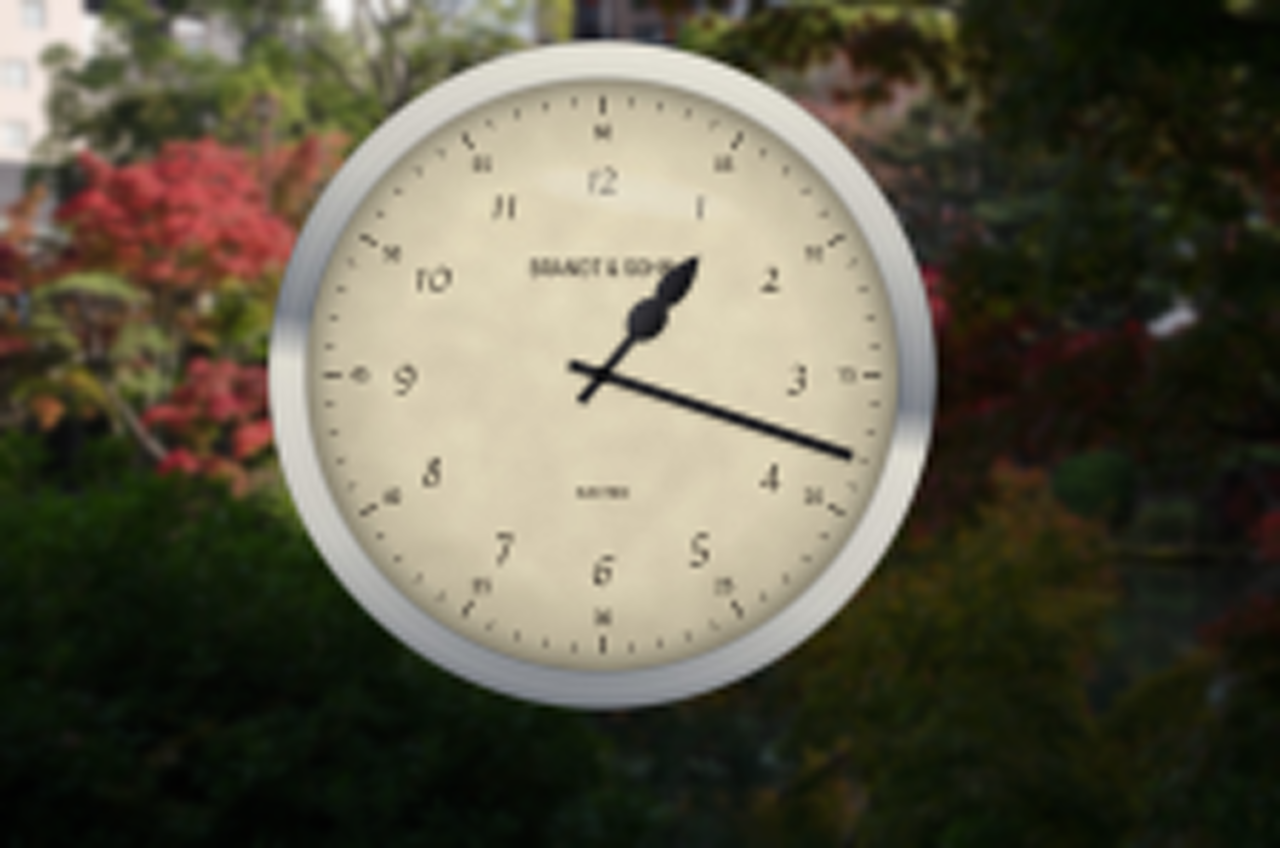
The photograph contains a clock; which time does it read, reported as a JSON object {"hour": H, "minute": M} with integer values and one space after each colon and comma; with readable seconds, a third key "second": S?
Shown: {"hour": 1, "minute": 18}
